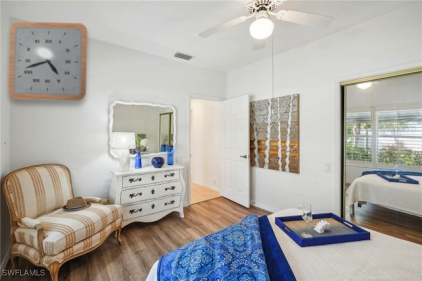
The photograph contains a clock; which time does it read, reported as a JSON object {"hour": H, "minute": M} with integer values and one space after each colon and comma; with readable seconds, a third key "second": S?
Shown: {"hour": 4, "minute": 42}
